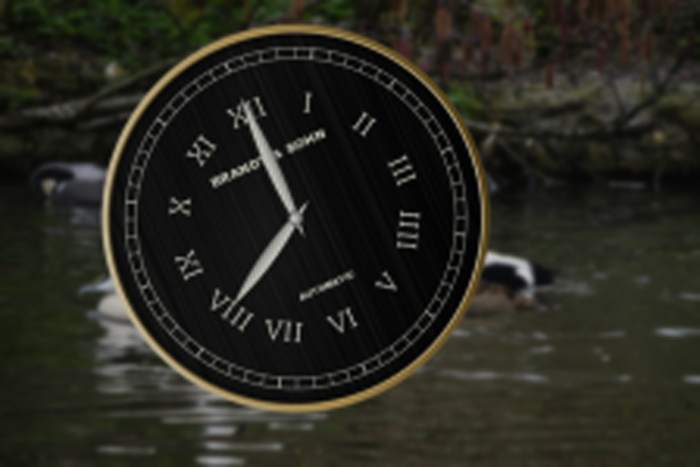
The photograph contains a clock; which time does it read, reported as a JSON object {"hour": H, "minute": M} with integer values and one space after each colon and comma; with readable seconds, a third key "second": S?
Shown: {"hour": 8, "minute": 0}
